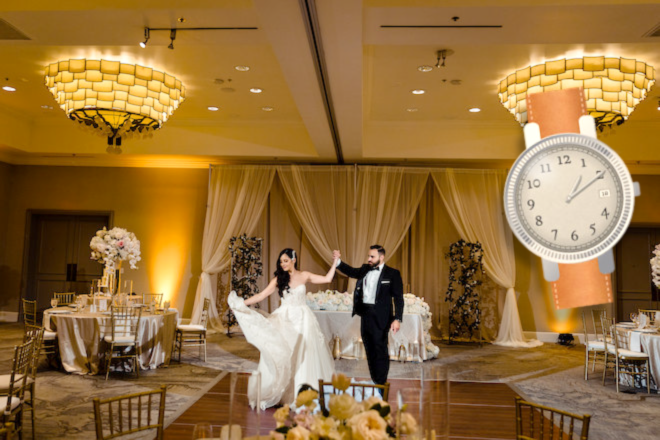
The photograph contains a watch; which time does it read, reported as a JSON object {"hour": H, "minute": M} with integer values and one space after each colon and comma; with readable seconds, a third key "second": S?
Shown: {"hour": 1, "minute": 10}
